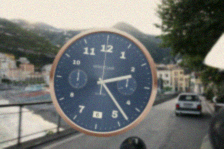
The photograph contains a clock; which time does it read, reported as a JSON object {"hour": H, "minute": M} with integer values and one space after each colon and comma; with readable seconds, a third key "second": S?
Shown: {"hour": 2, "minute": 23}
